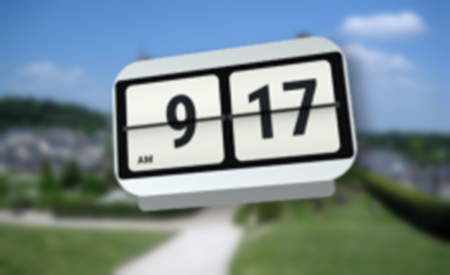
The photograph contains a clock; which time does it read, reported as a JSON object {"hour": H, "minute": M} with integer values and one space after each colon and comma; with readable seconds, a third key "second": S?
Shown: {"hour": 9, "minute": 17}
